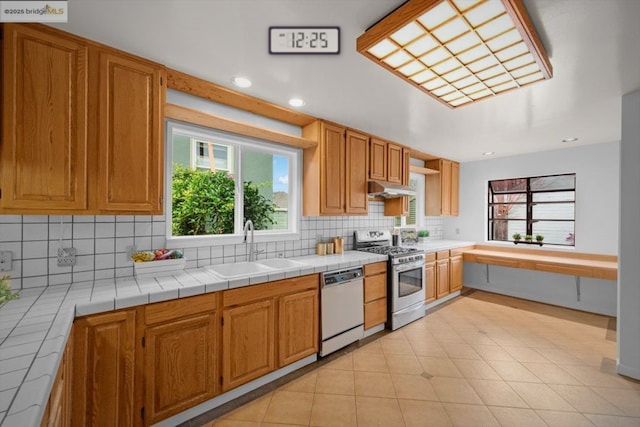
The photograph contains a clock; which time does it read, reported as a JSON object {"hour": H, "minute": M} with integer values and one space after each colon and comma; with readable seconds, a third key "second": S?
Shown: {"hour": 12, "minute": 25}
